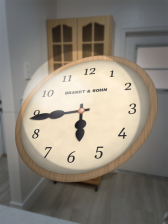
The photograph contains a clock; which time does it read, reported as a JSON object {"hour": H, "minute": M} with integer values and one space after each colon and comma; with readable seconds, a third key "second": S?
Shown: {"hour": 5, "minute": 44}
